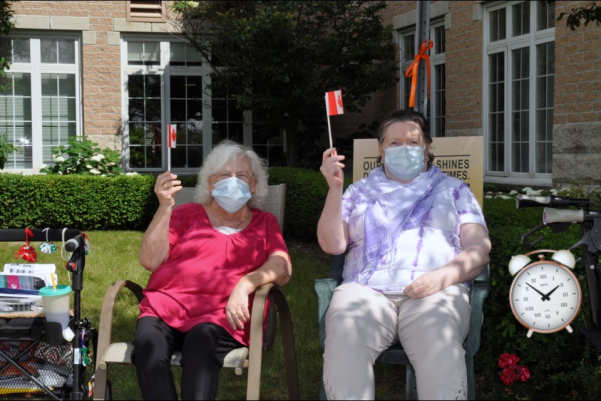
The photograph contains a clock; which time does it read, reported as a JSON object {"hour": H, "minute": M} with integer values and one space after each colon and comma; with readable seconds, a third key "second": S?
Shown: {"hour": 1, "minute": 52}
